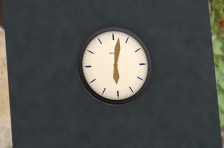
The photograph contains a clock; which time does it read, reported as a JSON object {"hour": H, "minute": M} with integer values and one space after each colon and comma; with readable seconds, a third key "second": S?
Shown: {"hour": 6, "minute": 2}
